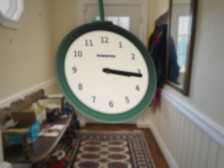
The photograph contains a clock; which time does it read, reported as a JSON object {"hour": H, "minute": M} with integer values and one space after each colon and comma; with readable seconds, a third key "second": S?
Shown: {"hour": 3, "minute": 16}
